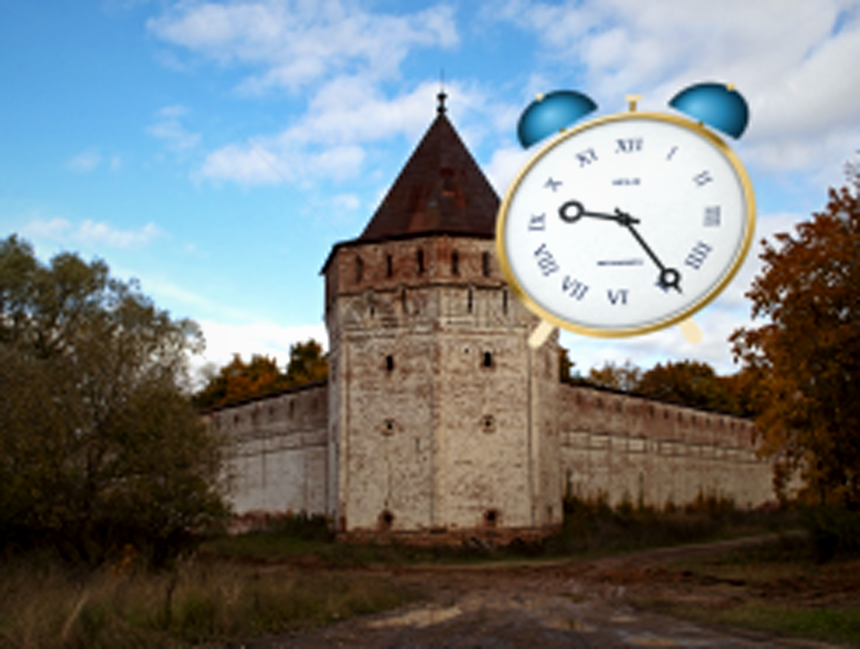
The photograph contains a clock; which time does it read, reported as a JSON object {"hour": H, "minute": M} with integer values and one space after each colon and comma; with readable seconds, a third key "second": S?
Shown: {"hour": 9, "minute": 24}
